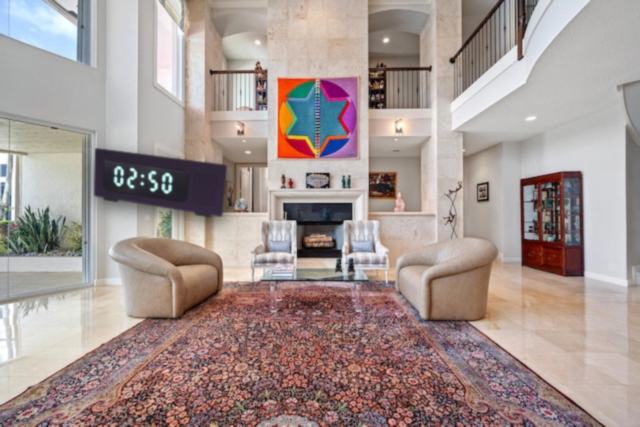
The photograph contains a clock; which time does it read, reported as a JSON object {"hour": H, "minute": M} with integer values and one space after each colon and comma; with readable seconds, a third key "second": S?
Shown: {"hour": 2, "minute": 50}
